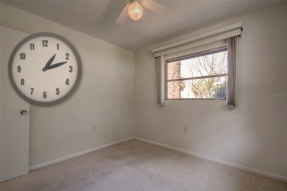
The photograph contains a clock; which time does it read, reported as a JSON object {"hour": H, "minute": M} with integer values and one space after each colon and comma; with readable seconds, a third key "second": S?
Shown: {"hour": 1, "minute": 12}
